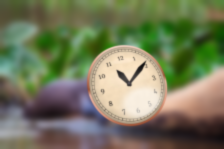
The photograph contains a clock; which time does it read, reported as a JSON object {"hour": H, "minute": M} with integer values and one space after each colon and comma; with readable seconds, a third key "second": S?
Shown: {"hour": 11, "minute": 9}
